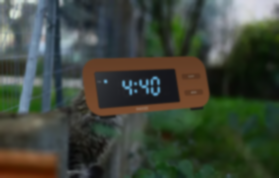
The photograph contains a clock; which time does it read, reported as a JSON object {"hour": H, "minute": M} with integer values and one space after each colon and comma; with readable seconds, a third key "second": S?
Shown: {"hour": 4, "minute": 40}
